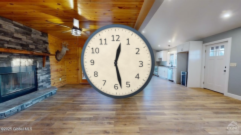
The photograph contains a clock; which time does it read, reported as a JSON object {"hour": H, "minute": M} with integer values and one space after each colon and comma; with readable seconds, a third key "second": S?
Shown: {"hour": 12, "minute": 28}
